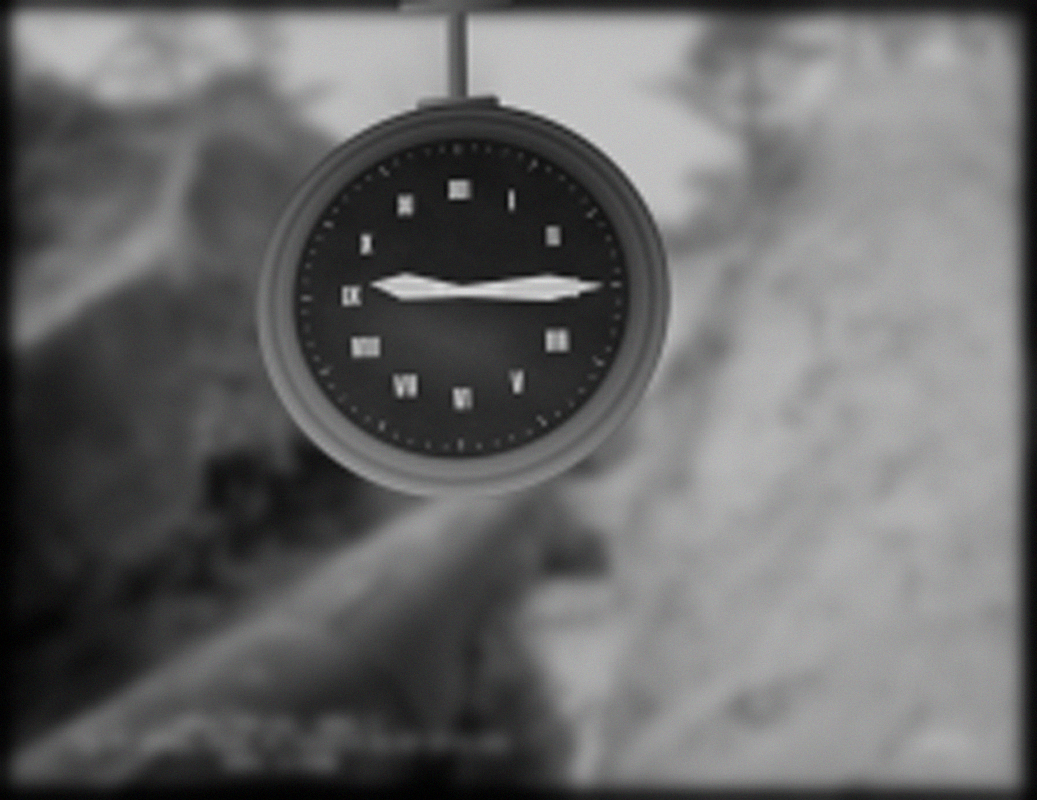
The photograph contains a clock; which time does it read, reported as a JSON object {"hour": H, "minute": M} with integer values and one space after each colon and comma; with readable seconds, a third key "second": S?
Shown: {"hour": 9, "minute": 15}
